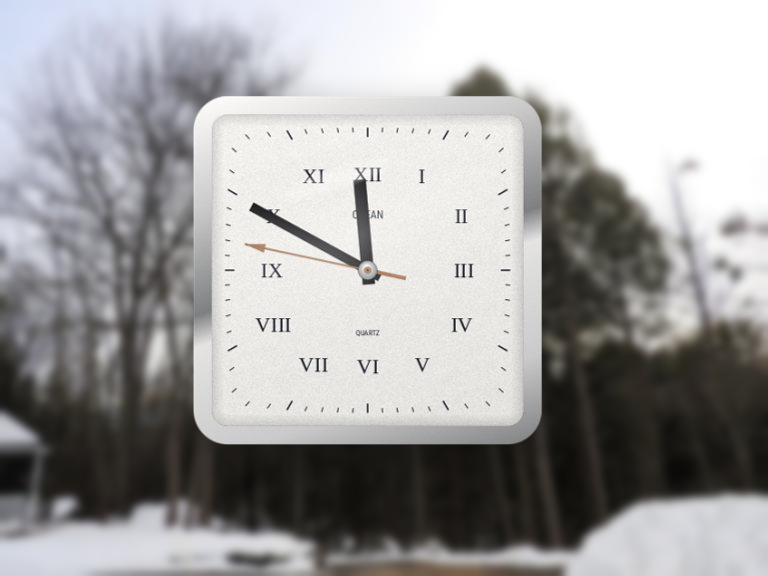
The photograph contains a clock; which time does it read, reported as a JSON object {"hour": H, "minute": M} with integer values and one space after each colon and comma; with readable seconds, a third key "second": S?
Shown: {"hour": 11, "minute": 49, "second": 47}
